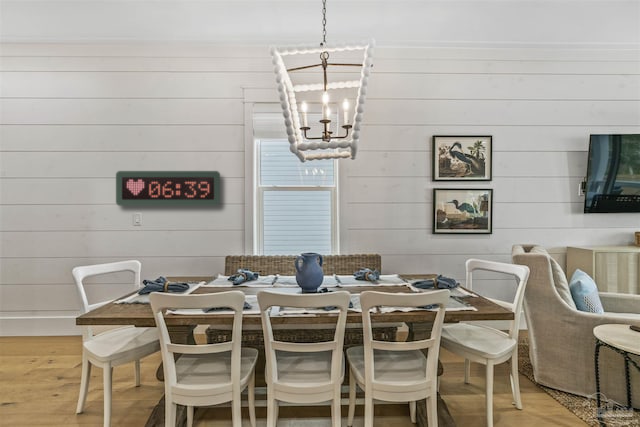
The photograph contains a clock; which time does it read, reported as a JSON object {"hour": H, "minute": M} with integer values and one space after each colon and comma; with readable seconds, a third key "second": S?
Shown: {"hour": 6, "minute": 39}
